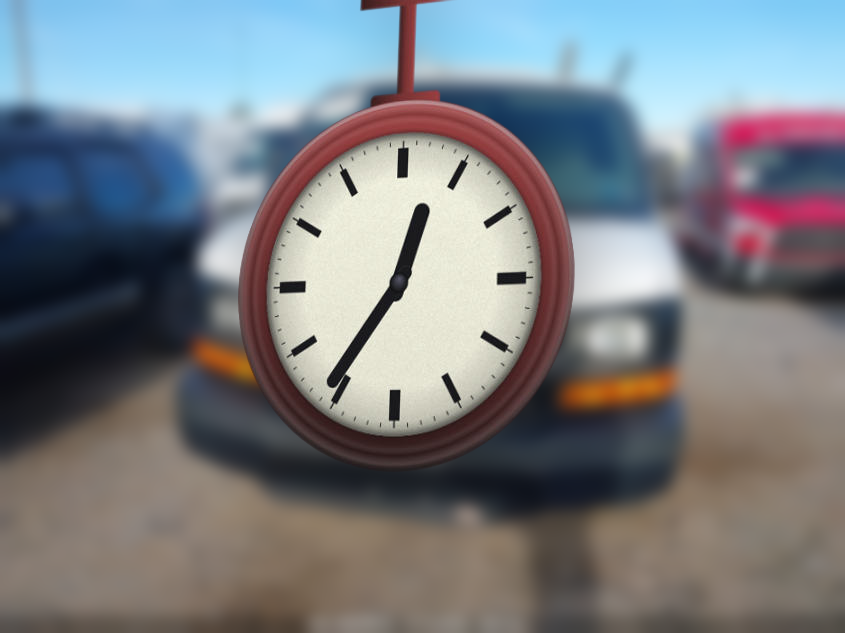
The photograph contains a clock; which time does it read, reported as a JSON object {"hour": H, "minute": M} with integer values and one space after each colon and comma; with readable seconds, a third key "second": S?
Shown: {"hour": 12, "minute": 36}
